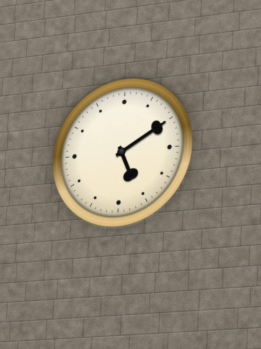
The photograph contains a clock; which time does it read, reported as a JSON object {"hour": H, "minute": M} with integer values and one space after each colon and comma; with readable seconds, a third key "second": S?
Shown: {"hour": 5, "minute": 10}
